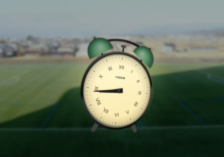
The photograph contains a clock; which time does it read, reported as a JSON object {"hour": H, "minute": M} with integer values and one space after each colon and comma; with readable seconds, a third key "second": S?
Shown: {"hour": 8, "minute": 44}
